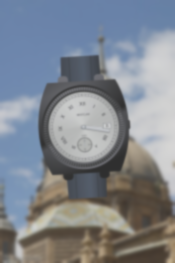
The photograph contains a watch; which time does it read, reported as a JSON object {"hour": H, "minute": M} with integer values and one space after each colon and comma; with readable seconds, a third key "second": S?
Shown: {"hour": 3, "minute": 17}
